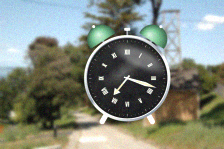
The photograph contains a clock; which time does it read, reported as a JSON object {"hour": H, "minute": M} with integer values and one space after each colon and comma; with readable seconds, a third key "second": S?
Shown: {"hour": 7, "minute": 18}
